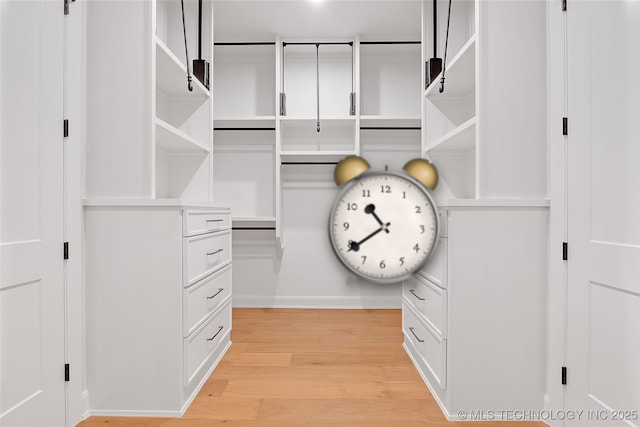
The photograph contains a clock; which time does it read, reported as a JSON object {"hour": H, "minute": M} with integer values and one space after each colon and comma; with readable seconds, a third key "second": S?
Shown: {"hour": 10, "minute": 39}
